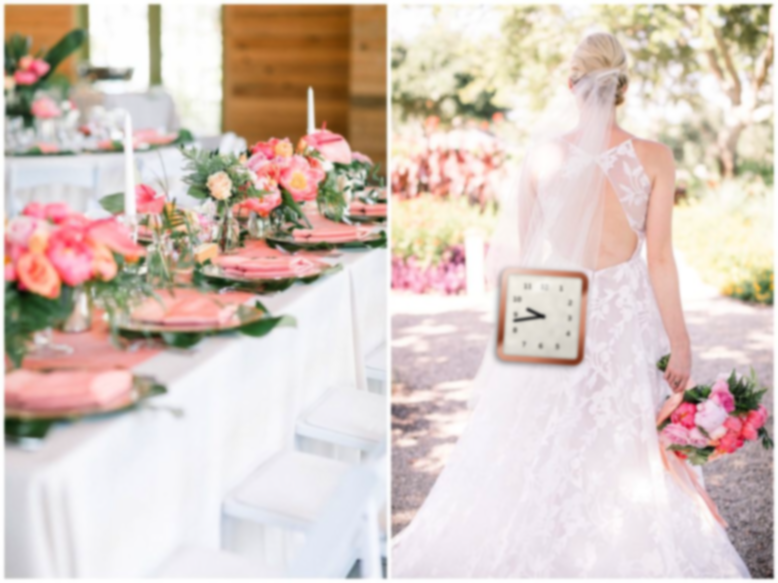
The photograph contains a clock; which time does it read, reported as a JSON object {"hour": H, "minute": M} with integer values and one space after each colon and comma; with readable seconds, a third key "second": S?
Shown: {"hour": 9, "minute": 43}
